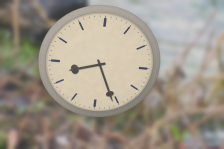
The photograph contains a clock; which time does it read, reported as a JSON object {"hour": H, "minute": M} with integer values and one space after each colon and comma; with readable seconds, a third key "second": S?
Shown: {"hour": 8, "minute": 26}
